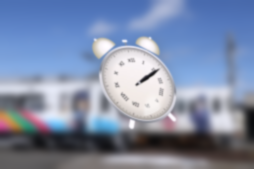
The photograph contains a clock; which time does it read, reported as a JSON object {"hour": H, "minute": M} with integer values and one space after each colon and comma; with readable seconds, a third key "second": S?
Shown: {"hour": 2, "minute": 11}
